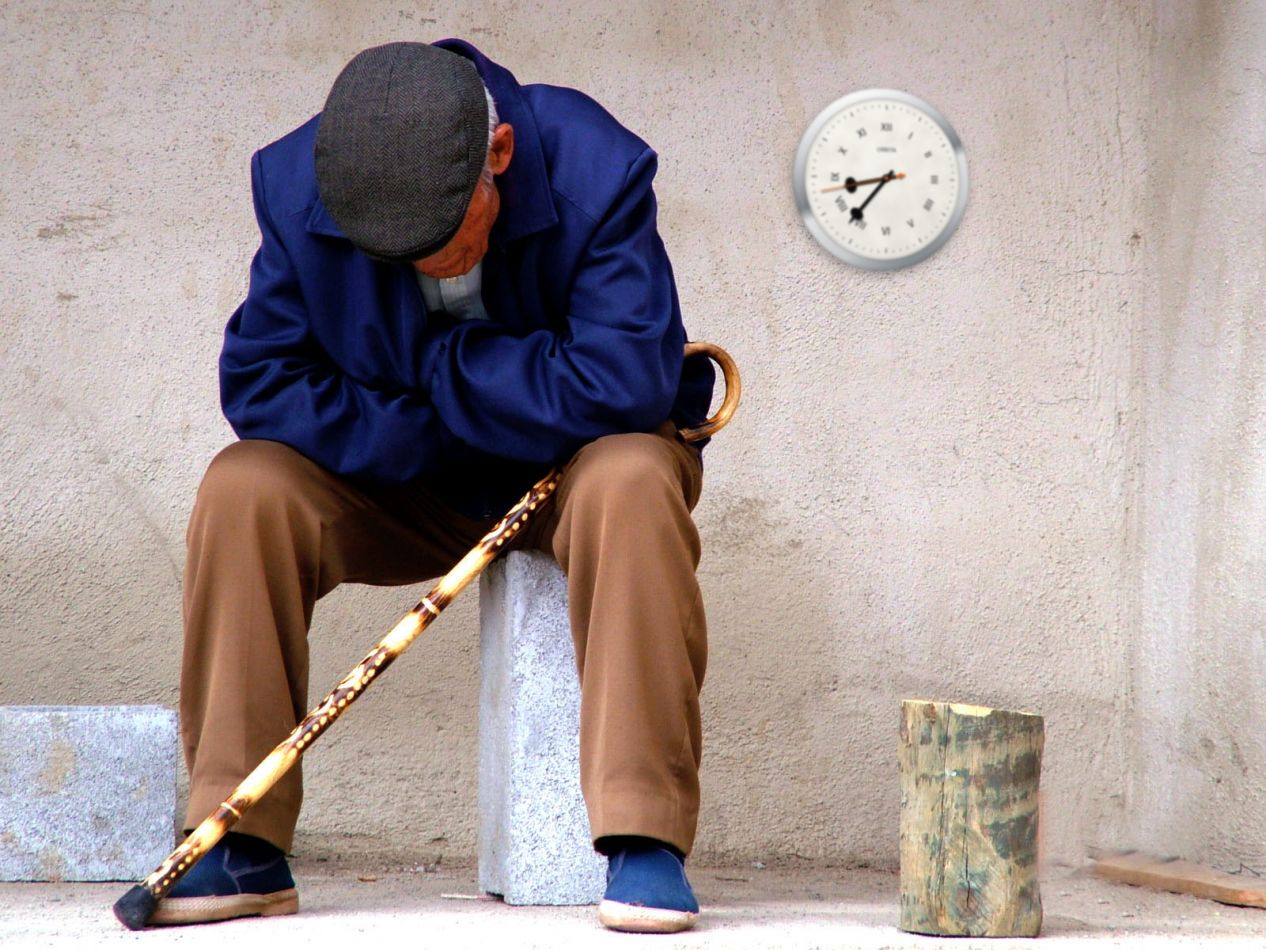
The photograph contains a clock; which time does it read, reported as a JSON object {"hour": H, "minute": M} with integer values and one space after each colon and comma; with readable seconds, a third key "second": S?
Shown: {"hour": 8, "minute": 36, "second": 43}
